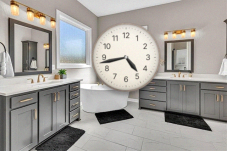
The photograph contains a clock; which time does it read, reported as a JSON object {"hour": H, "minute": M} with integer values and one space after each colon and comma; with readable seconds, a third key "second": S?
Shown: {"hour": 4, "minute": 43}
